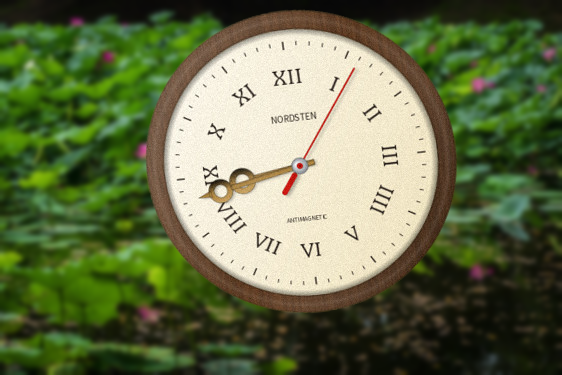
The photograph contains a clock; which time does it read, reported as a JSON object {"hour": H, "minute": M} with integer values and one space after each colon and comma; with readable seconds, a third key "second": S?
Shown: {"hour": 8, "minute": 43, "second": 6}
